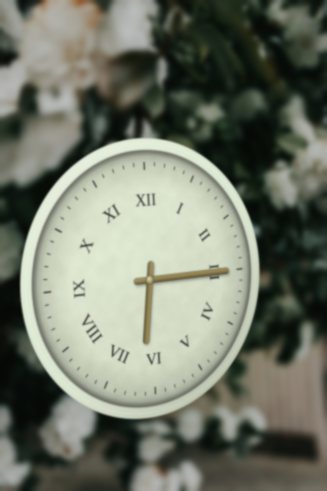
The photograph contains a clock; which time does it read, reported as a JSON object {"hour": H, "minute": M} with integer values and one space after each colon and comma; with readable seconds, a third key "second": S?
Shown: {"hour": 6, "minute": 15}
